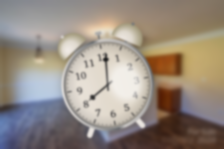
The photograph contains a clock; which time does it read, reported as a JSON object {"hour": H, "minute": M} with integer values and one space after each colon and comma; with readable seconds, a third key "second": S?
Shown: {"hour": 8, "minute": 1}
